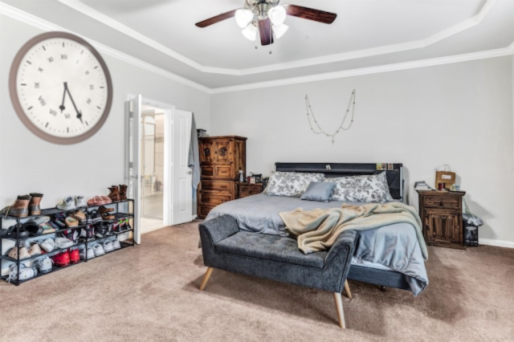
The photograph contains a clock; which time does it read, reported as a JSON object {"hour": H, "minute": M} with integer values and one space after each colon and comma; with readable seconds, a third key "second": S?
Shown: {"hour": 6, "minute": 26}
